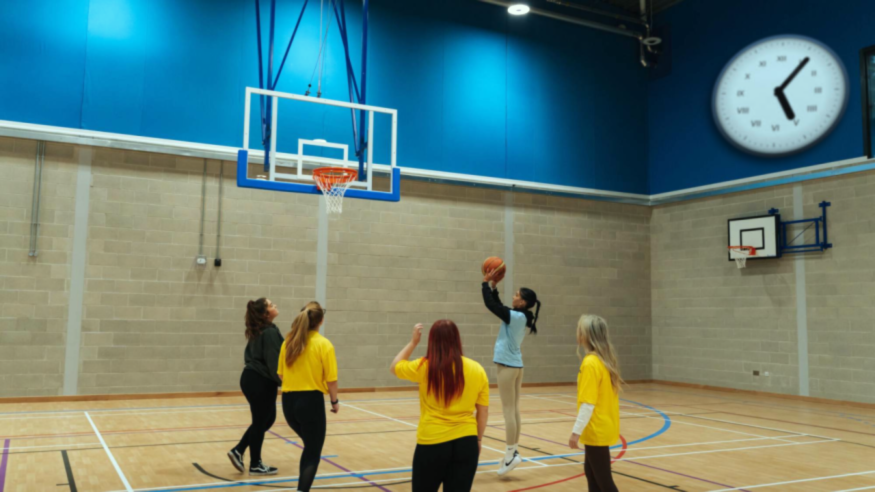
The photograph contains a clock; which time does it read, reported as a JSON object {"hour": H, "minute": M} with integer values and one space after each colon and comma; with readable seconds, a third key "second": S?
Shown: {"hour": 5, "minute": 6}
